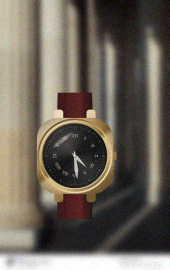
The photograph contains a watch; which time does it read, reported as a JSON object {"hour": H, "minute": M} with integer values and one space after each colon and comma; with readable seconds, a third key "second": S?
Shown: {"hour": 4, "minute": 29}
